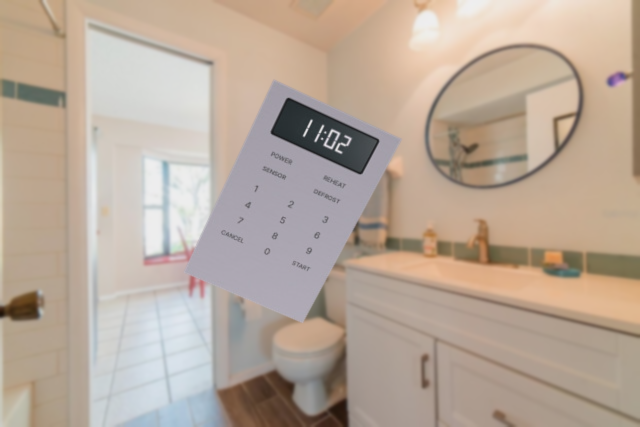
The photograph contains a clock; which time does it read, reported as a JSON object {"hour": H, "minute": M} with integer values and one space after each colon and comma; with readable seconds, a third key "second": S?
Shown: {"hour": 11, "minute": 2}
